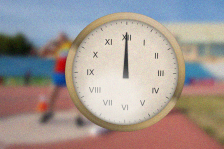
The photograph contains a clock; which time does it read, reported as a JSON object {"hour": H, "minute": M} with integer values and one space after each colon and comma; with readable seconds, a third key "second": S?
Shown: {"hour": 12, "minute": 0}
